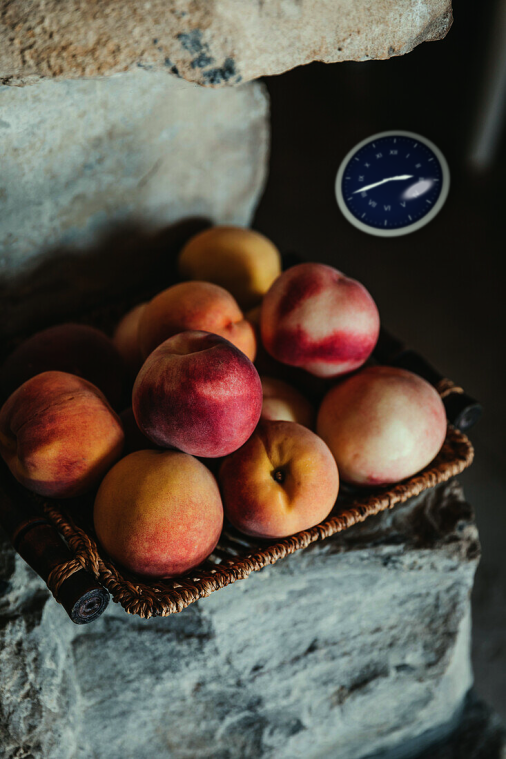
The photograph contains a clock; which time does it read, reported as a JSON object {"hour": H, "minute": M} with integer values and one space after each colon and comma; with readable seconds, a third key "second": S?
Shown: {"hour": 2, "minute": 41}
